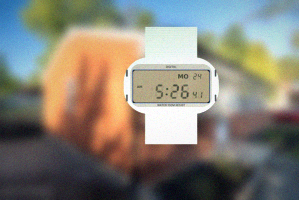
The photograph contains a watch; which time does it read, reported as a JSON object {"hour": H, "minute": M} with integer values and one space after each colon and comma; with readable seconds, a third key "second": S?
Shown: {"hour": 5, "minute": 26, "second": 41}
